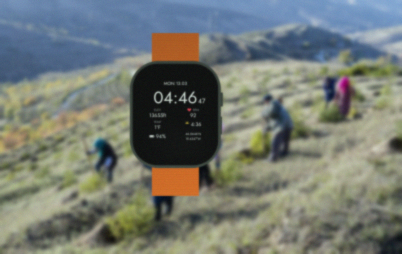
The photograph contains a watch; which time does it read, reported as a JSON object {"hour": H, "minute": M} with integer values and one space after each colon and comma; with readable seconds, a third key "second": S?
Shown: {"hour": 4, "minute": 46}
